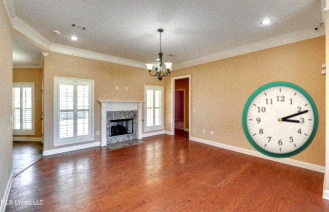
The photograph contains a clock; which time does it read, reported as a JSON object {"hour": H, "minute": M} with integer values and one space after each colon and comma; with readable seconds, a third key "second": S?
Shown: {"hour": 3, "minute": 12}
